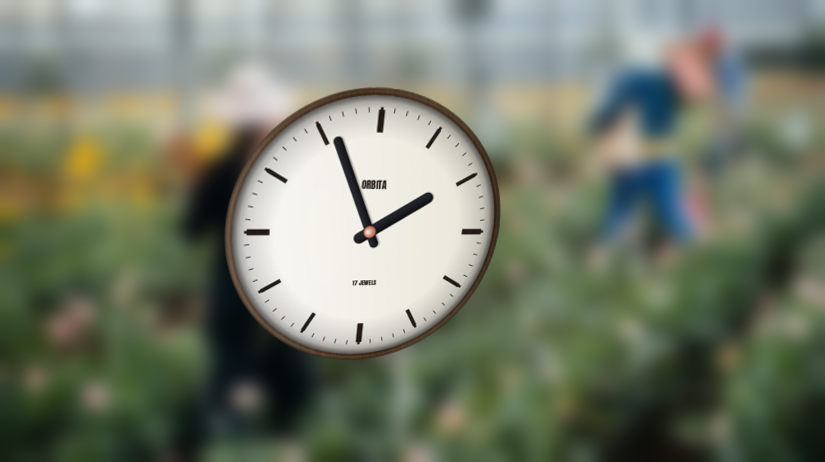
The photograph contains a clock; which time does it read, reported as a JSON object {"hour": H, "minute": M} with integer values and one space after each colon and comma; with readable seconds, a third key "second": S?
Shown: {"hour": 1, "minute": 56}
